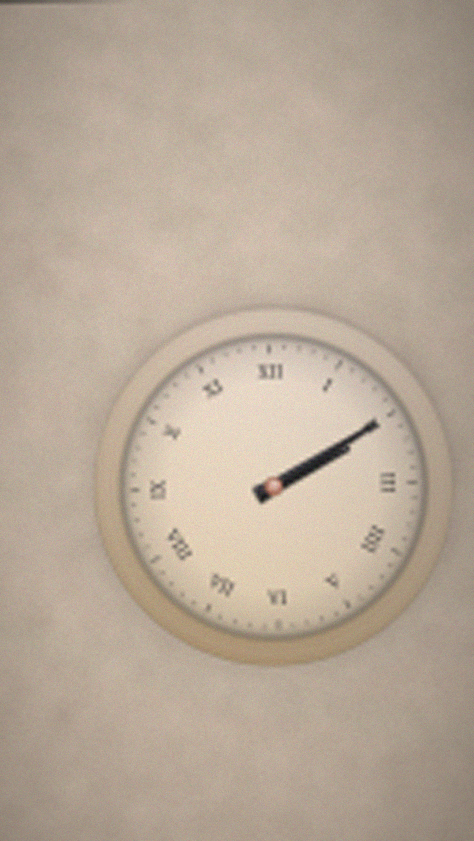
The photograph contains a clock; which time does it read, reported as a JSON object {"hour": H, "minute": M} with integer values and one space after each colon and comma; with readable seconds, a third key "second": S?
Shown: {"hour": 2, "minute": 10}
